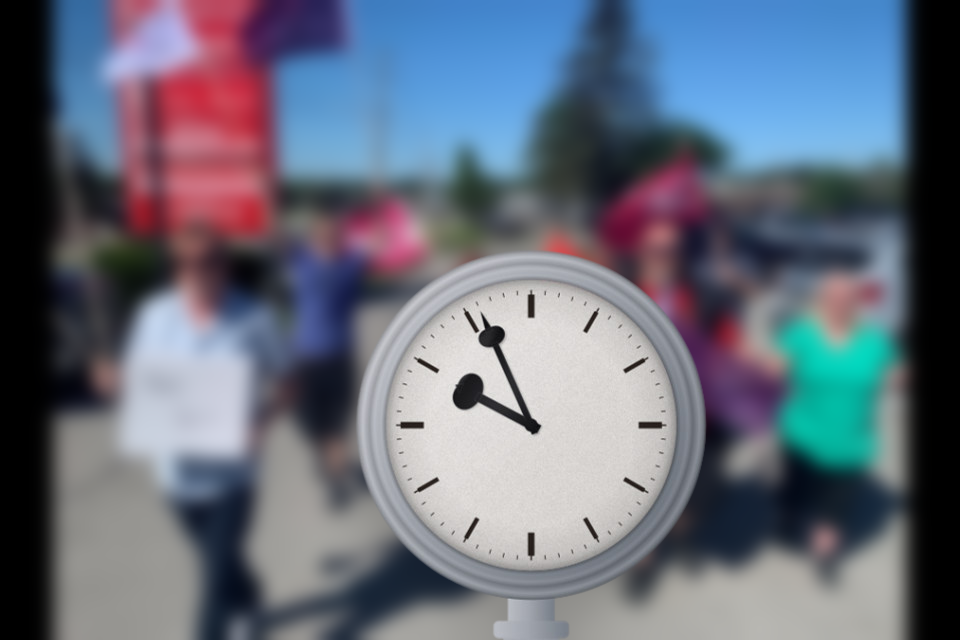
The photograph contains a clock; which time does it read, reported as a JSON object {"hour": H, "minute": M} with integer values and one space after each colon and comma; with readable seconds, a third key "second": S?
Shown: {"hour": 9, "minute": 56}
